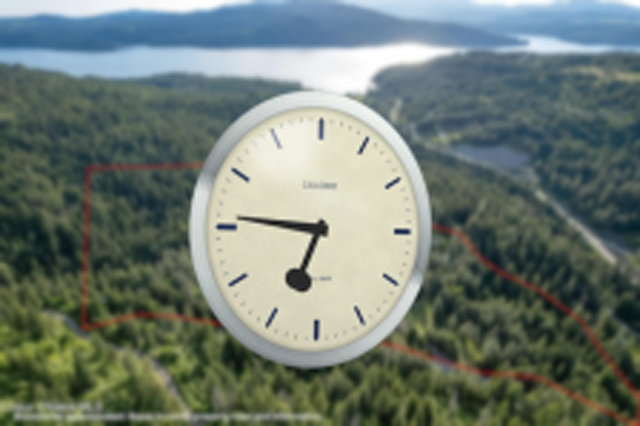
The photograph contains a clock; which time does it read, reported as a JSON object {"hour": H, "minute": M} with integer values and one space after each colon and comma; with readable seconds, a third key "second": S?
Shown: {"hour": 6, "minute": 46}
